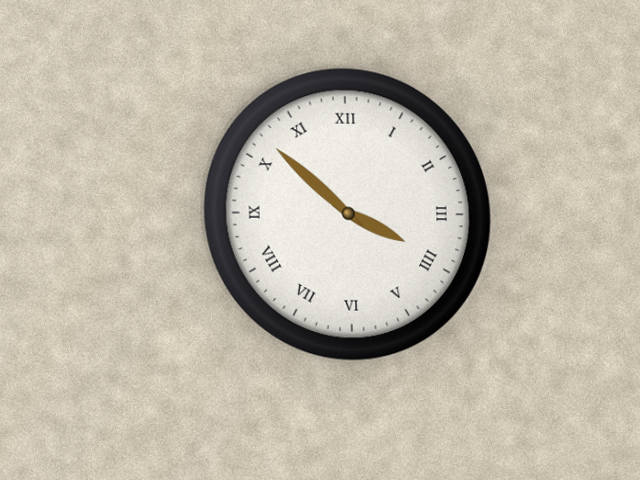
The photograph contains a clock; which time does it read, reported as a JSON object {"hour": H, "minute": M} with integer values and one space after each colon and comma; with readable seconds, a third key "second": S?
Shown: {"hour": 3, "minute": 52}
